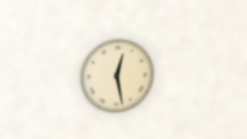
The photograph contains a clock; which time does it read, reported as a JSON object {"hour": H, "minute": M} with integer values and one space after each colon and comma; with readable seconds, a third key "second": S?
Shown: {"hour": 12, "minute": 28}
